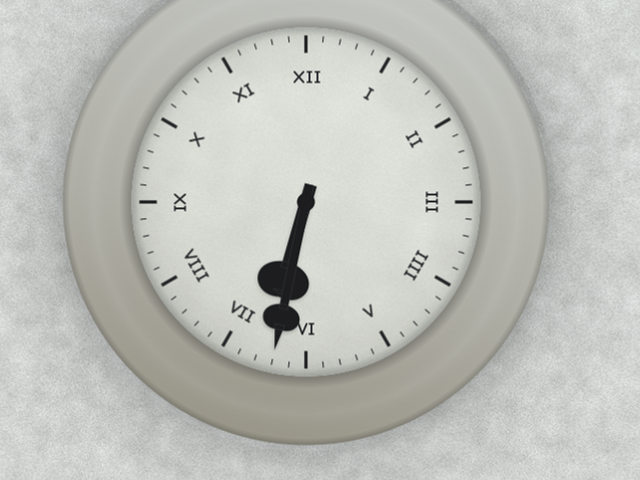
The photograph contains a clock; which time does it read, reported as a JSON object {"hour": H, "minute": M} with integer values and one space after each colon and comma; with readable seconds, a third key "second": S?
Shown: {"hour": 6, "minute": 32}
